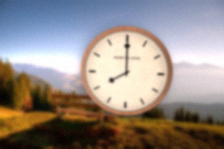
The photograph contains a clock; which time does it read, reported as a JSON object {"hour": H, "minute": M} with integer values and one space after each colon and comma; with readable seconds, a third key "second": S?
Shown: {"hour": 8, "minute": 0}
